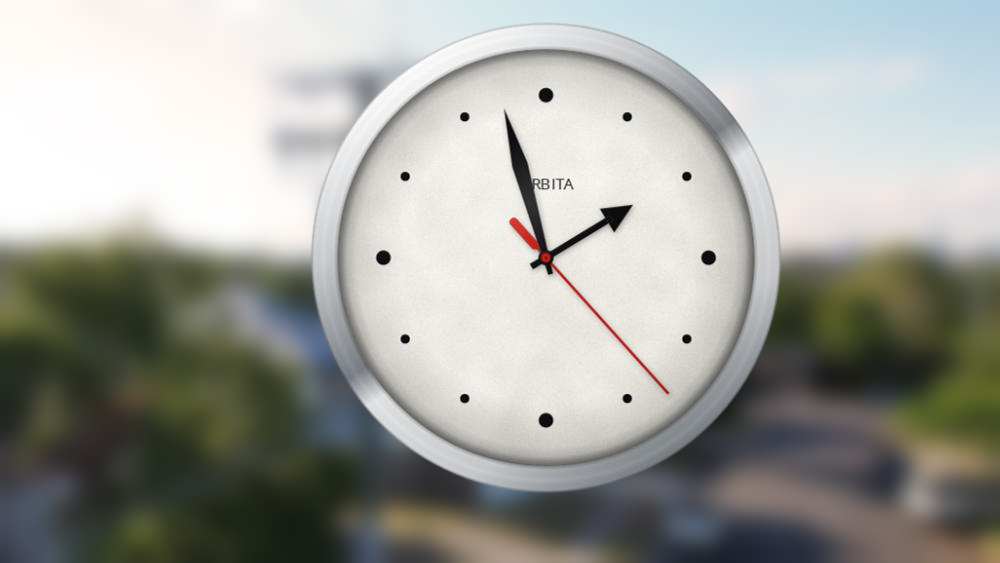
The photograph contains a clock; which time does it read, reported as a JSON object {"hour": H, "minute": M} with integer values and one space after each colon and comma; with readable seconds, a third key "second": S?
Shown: {"hour": 1, "minute": 57, "second": 23}
